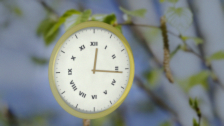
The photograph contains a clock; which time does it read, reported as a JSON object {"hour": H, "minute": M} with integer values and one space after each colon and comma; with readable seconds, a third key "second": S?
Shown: {"hour": 12, "minute": 16}
